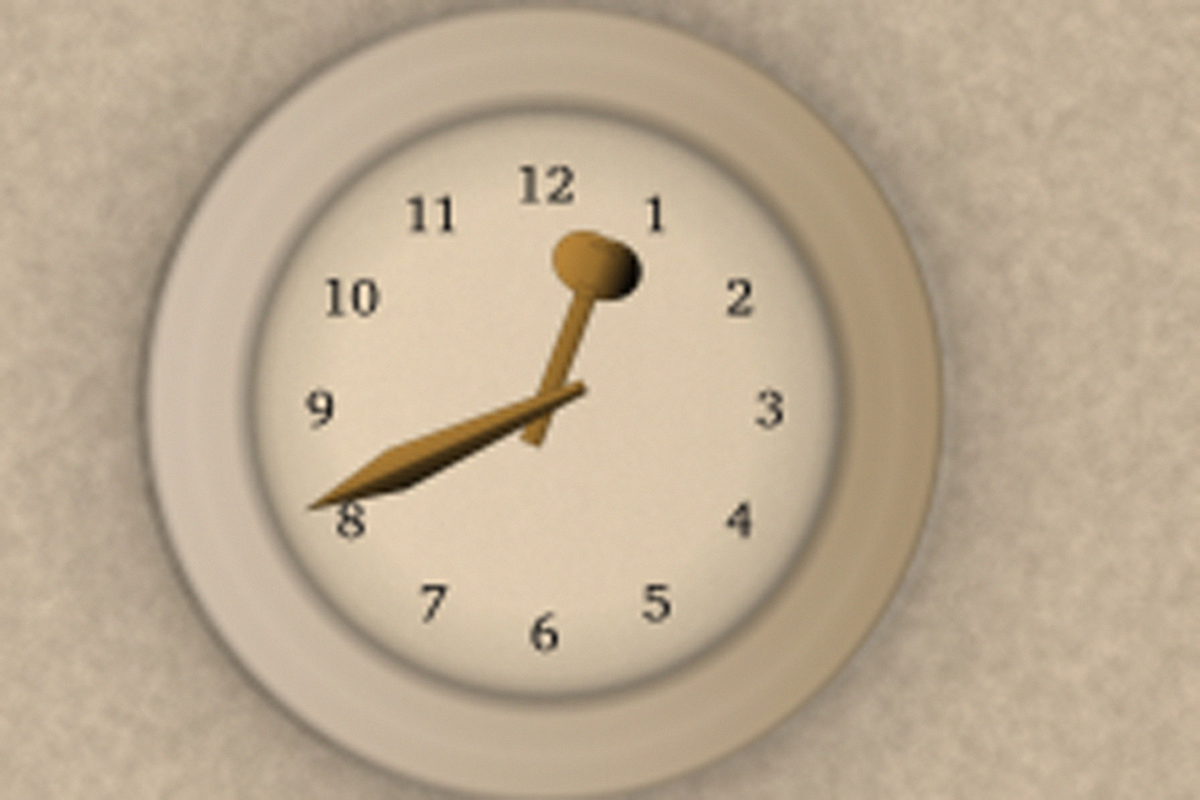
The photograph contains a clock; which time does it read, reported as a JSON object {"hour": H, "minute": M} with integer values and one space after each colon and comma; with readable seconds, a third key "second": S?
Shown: {"hour": 12, "minute": 41}
